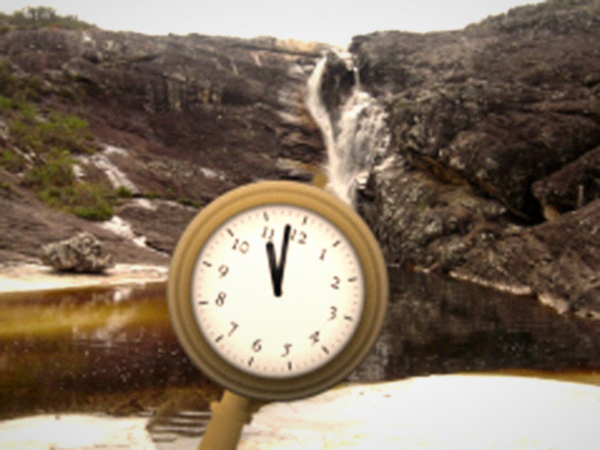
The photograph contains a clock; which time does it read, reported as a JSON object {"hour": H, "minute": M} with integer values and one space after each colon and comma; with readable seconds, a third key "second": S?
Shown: {"hour": 10, "minute": 58}
